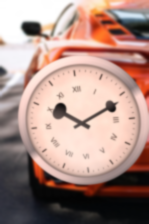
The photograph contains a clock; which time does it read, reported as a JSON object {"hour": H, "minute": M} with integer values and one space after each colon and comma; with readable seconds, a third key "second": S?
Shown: {"hour": 10, "minute": 11}
